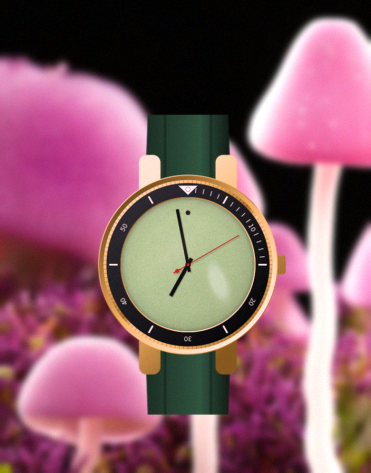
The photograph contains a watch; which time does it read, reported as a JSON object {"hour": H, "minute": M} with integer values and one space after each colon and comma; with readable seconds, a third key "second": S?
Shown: {"hour": 6, "minute": 58, "second": 10}
